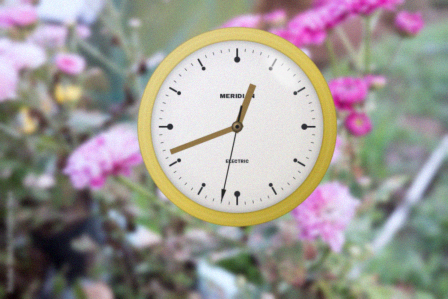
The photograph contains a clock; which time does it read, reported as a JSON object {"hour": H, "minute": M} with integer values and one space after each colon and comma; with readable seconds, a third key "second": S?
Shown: {"hour": 12, "minute": 41, "second": 32}
